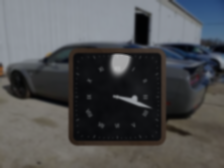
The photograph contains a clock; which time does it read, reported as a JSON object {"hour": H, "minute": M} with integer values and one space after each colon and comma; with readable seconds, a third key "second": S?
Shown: {"hour": 3, "minute": 18}
